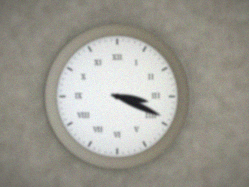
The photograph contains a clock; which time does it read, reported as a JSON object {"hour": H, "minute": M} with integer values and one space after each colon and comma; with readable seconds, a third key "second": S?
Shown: {"hour": 3, "minute": 19}
